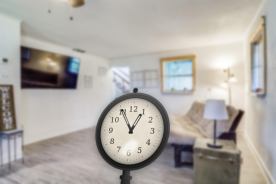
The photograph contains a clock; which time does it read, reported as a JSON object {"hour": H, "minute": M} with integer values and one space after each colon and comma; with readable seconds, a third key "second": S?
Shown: {"hour": 12, "minute": 55}
